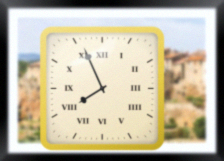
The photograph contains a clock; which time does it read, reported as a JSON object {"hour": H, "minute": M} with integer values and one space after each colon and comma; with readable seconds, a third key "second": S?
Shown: {"hour": 7, "minute": 56}
